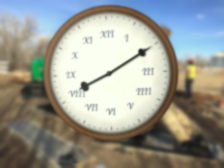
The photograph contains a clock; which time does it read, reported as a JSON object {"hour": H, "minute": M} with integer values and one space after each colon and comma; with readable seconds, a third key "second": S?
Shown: {"hour": 8, "minute": 10}
